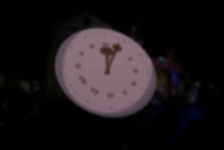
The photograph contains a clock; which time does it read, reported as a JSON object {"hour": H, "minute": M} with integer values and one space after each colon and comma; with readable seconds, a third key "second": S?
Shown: {"hour": 12, "minute": 4}
